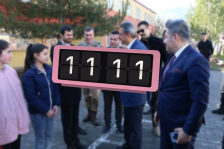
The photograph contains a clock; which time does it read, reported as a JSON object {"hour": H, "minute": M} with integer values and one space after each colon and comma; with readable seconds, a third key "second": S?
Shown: {"hour": 11, "minute": 11}
